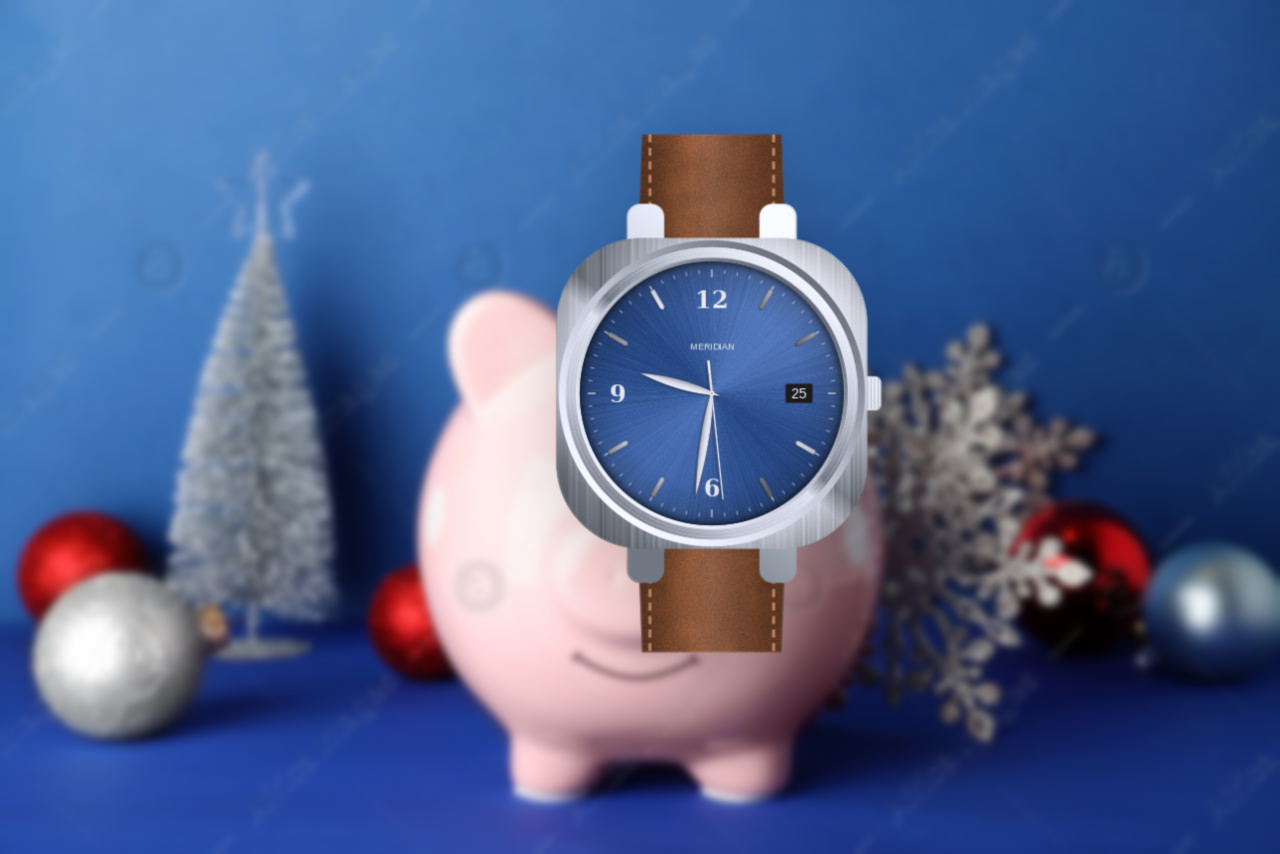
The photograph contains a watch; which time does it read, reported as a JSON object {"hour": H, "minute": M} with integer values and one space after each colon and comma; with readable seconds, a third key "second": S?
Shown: {"hour": 9, "minute": 31, "second": 29}
